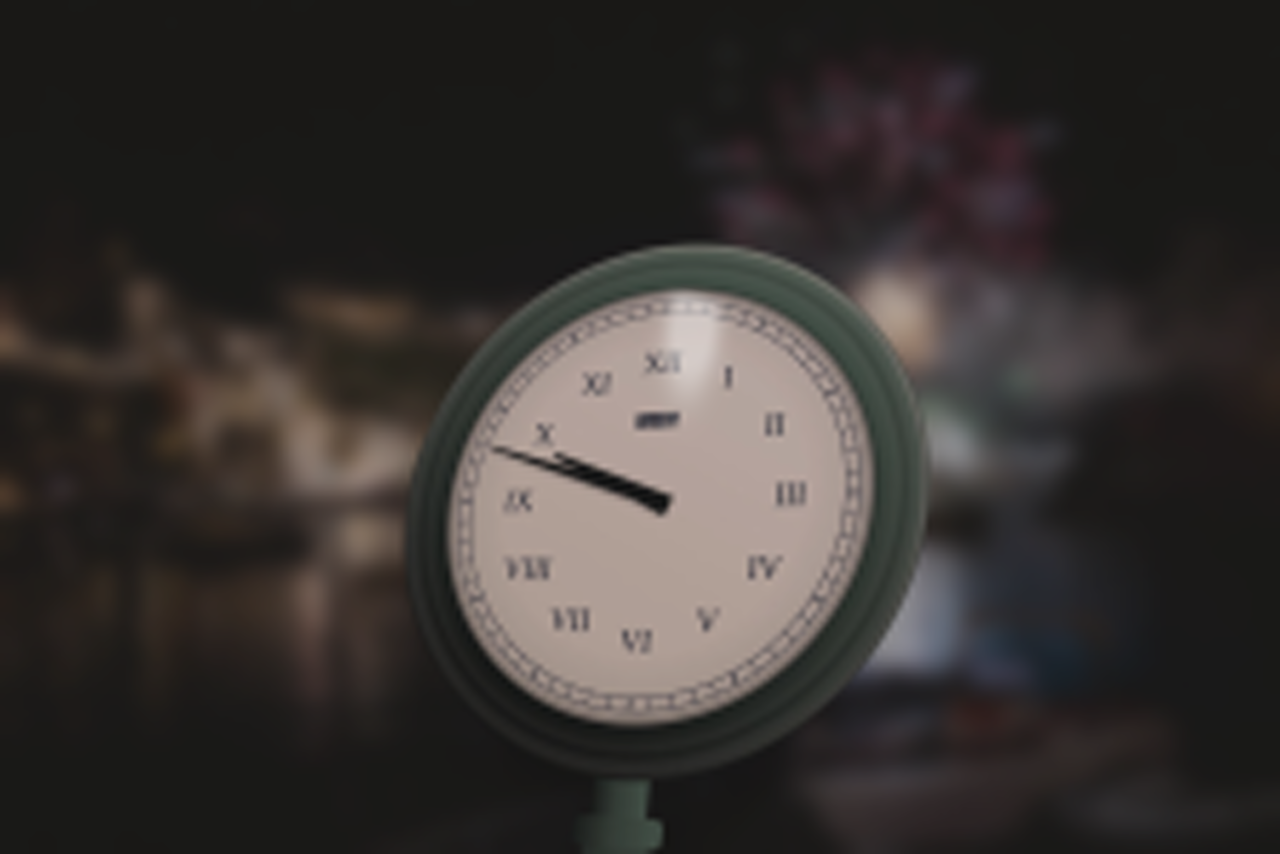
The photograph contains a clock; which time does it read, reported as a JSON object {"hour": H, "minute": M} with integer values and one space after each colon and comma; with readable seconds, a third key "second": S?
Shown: {"hour": 9, "minute": 48}
